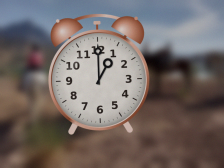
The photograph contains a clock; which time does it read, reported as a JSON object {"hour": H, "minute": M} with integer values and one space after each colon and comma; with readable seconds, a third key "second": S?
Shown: {"hour": 1, "minute": 0}
